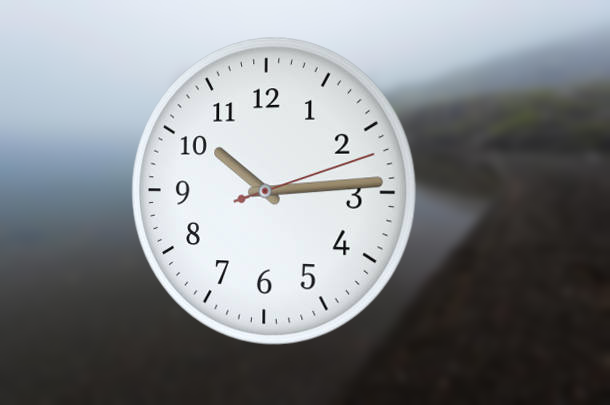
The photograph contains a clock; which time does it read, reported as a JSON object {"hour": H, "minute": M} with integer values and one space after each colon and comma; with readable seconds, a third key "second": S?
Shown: {"hour": 10, "minute": 14, "second": 12}
